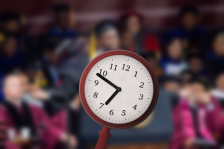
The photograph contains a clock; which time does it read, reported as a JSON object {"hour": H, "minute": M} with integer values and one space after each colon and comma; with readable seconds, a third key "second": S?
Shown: {"hour": 6, "minute": 48}
